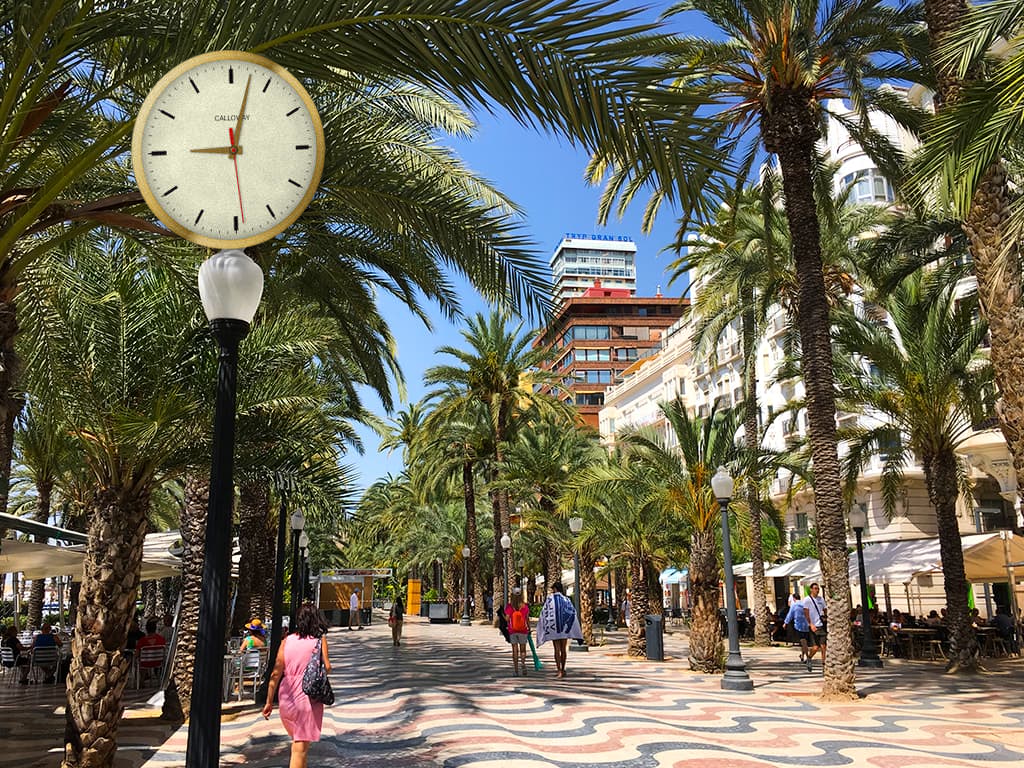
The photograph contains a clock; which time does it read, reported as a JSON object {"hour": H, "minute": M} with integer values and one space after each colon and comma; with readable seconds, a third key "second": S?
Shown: {"hour": 9, "minute": 2, "second": 29}
